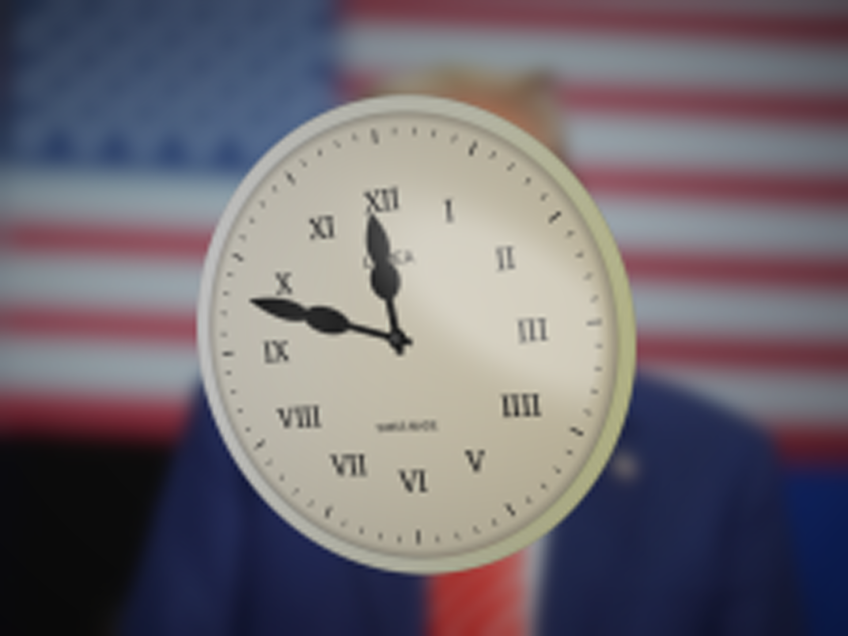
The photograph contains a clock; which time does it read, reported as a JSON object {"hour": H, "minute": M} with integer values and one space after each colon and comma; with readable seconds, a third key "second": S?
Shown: {"hour": 11, "minute": 48}
